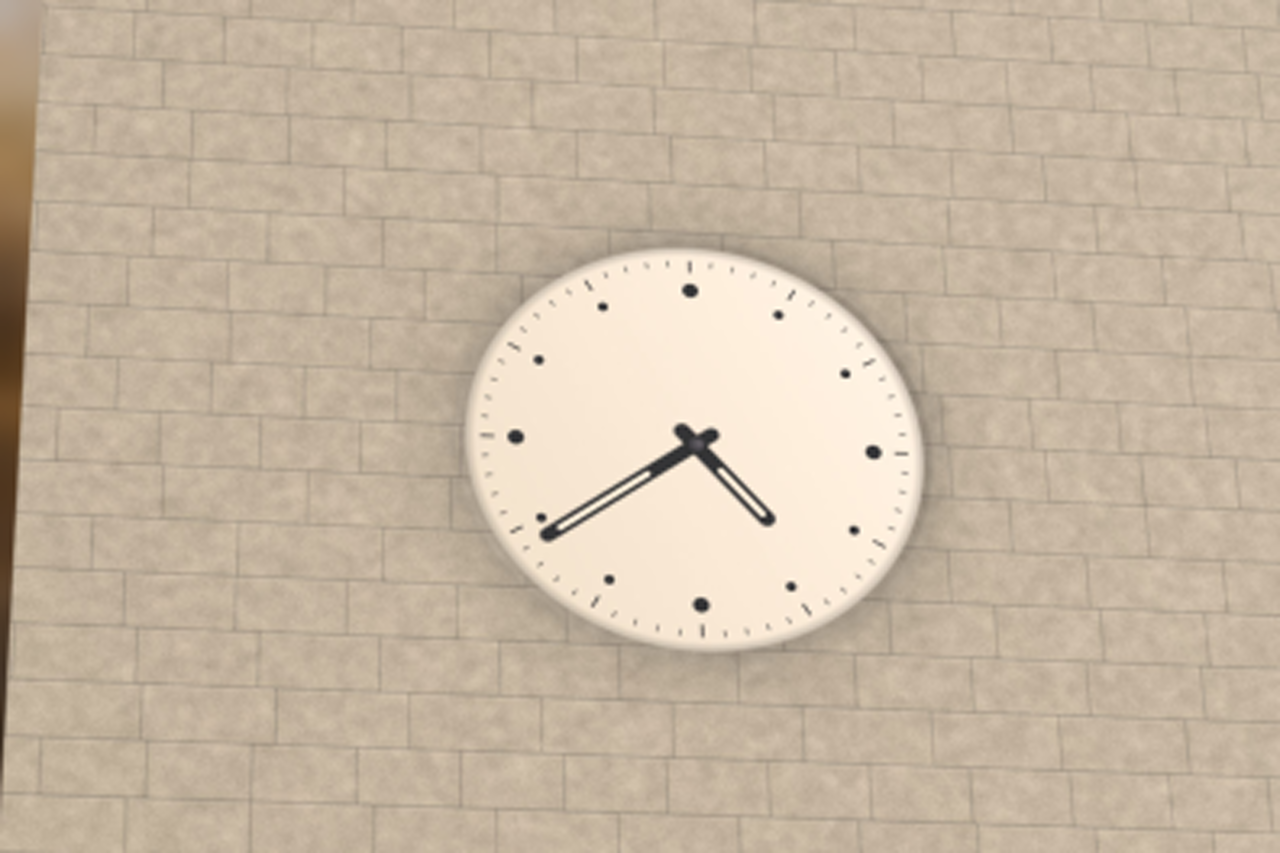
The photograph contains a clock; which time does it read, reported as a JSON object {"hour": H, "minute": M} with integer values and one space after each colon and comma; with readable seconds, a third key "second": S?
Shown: {"hour": 4, "minute": 39}
